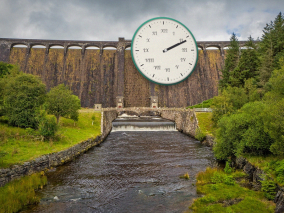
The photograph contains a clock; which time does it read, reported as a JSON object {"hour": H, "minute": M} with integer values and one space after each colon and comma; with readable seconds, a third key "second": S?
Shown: {"hour": 2, "minute": 11}
